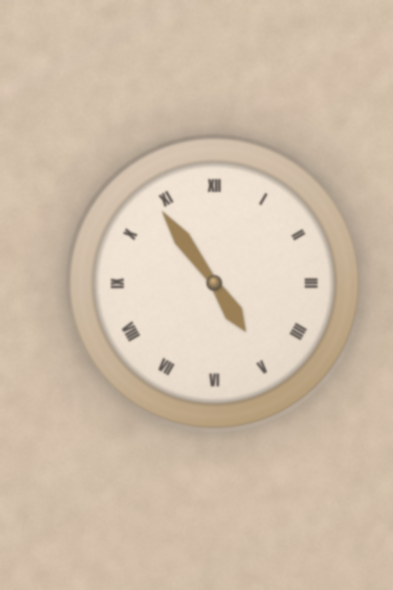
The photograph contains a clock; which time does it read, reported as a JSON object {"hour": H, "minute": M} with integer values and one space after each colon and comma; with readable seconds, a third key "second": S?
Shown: {"hour": 4, "minute": 54}
